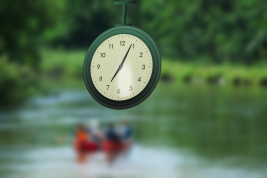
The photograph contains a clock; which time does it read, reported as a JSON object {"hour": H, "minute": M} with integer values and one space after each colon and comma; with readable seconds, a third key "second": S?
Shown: {"hour": 7, "minute": 4}
